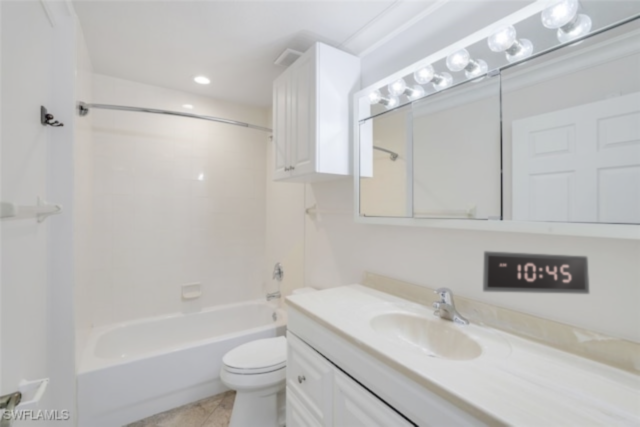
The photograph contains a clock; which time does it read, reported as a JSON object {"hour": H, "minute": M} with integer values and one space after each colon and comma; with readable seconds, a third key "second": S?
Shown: {"hour": 10, "minute": 45}
